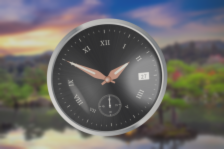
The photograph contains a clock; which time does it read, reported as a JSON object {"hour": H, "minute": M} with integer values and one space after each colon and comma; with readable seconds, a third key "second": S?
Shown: {"hour": 1, "minute": 50}
